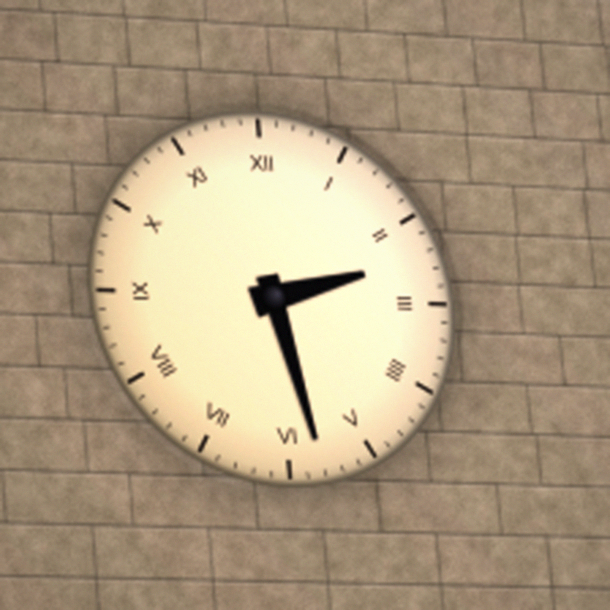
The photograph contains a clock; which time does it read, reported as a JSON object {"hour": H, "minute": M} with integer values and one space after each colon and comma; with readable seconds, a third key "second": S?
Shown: {"hour": 2, "minute": 28}
